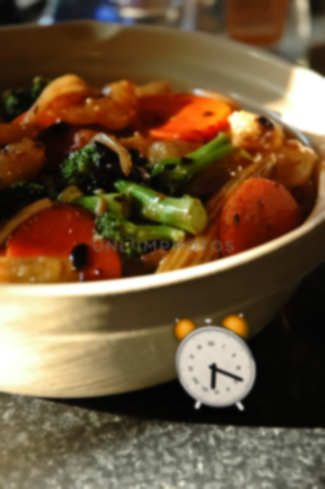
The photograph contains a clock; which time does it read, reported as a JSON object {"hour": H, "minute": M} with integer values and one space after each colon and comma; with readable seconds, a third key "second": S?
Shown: {"hour": 6, "minute": 19}
